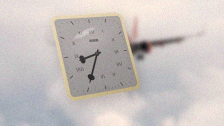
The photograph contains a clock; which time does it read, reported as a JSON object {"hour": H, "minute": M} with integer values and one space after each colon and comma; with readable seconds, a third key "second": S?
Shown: {"hour": 8, "minute": 35}
